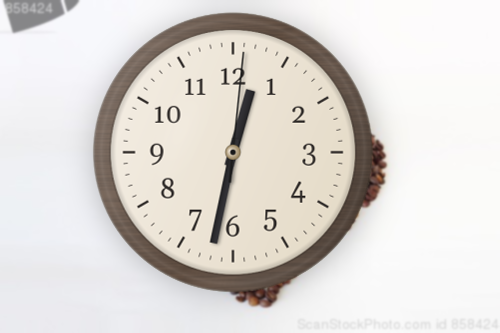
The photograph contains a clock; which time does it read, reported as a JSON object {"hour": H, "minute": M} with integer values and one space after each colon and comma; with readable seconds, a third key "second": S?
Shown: {"hour": 12, "minute": 32, "second": 1}
